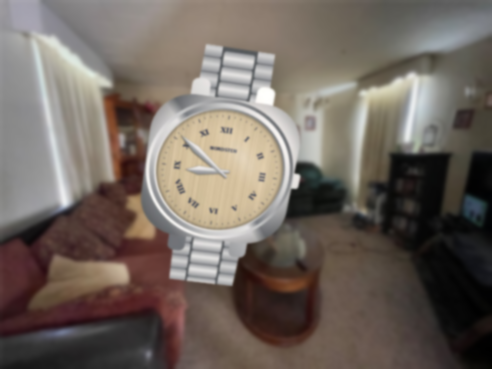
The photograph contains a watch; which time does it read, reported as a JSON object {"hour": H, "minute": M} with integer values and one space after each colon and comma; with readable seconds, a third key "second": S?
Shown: {"hour": 8, "minute": 51}
